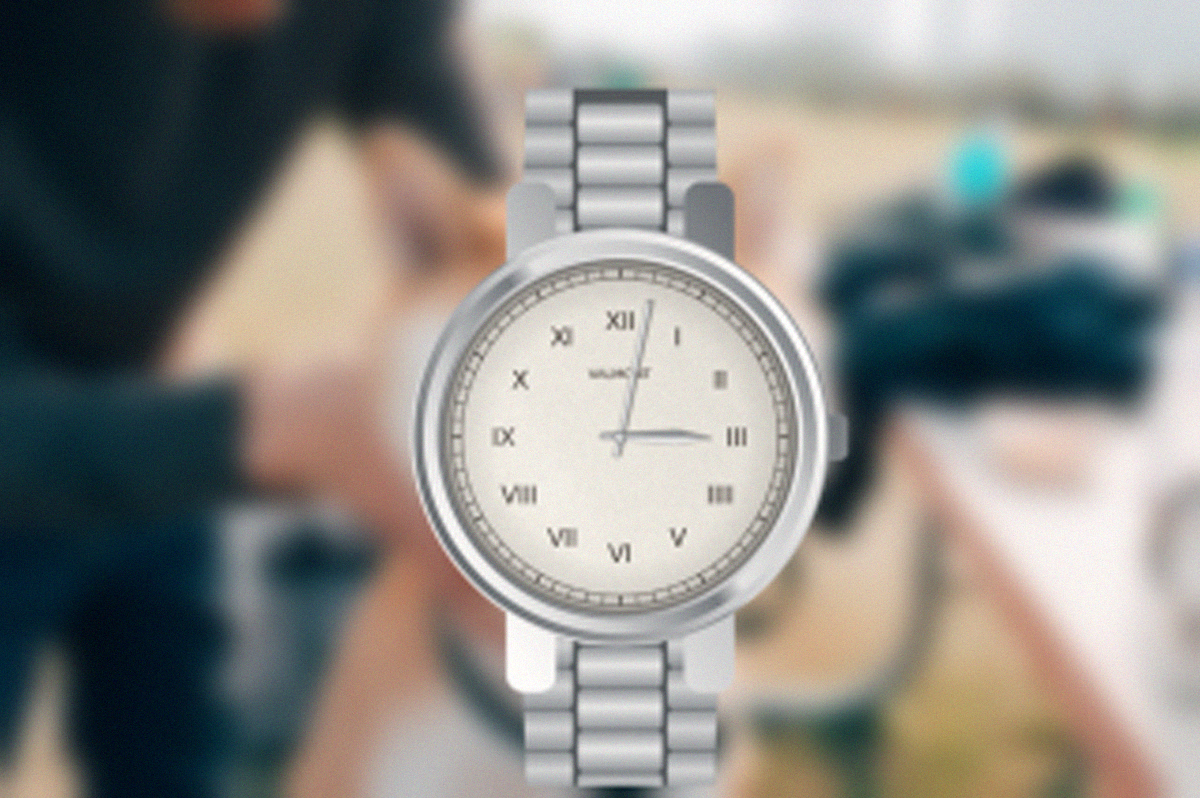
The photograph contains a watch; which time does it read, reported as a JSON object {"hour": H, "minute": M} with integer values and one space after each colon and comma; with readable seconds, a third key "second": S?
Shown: {"hour": 3, "minute": 2}
